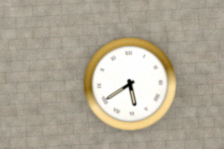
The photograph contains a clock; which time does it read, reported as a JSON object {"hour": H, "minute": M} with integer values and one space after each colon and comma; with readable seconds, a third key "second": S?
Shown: {"hour": 5, "minute": 40}
